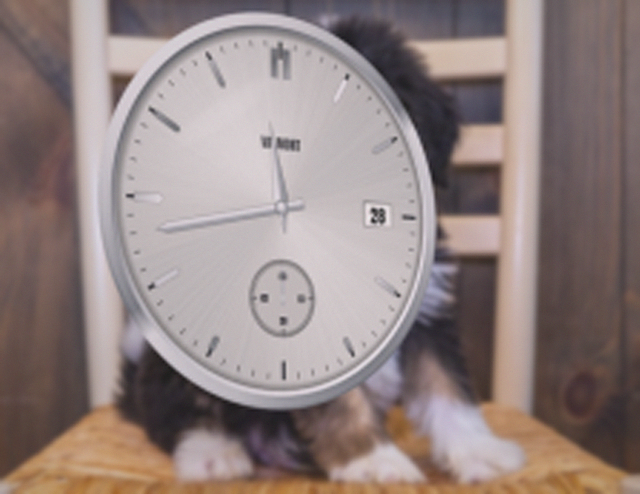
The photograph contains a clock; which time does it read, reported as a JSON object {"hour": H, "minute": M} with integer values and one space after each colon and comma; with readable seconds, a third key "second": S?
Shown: {"hour": 11, "minute": 43}
